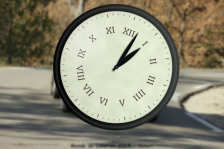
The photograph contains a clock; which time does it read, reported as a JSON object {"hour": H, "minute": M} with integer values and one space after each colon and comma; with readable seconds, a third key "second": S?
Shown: {"hour": 1, "minute": 2}
